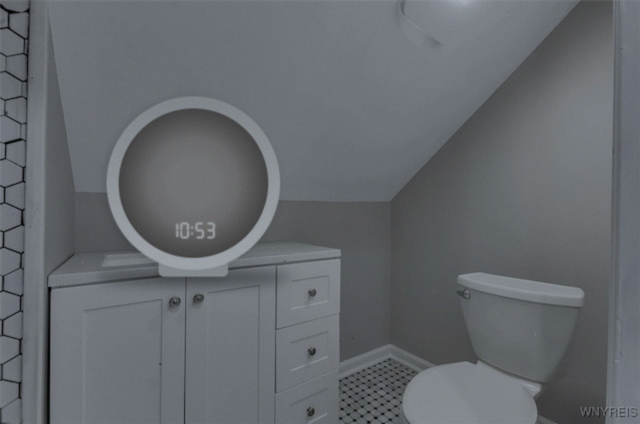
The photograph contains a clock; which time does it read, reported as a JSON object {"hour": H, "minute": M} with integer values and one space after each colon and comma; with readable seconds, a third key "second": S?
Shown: {"hour": 10, "minute": 53}
